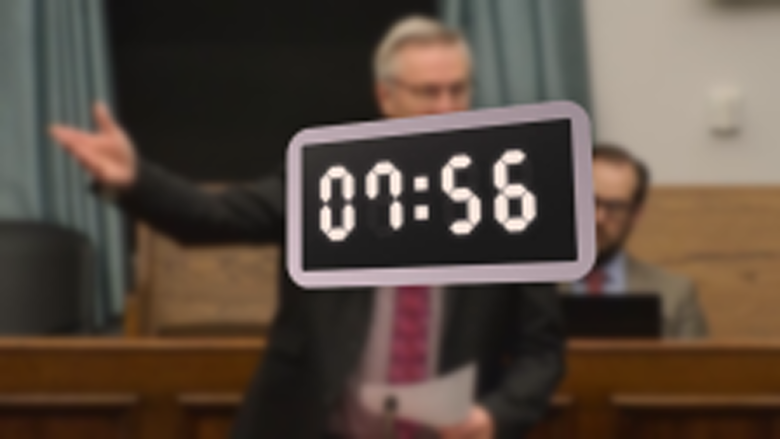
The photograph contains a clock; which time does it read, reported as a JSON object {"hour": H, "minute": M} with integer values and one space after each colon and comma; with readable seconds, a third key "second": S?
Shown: {"hour": 7, "minute": 56}
